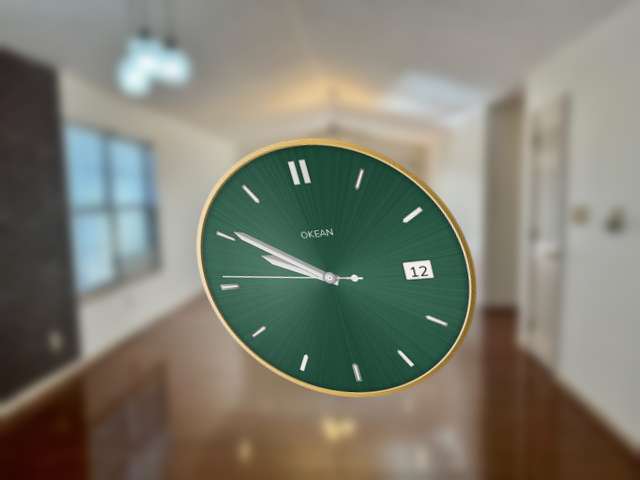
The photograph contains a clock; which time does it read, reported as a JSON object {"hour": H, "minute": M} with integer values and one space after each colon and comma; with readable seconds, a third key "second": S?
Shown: {"hour": 9, "minute": 50, "second": 46}
